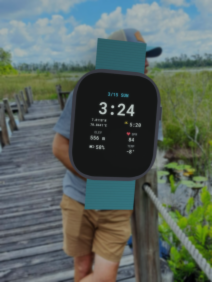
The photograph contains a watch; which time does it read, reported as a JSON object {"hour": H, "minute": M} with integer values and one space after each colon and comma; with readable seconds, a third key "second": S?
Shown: {"hour": 3, "minute": 24}
